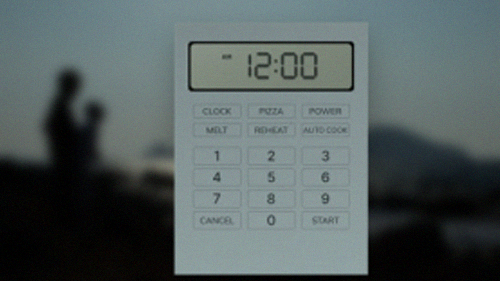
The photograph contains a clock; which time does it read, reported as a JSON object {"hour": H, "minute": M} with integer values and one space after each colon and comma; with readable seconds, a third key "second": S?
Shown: {"hour": 12, "minute": 0}
